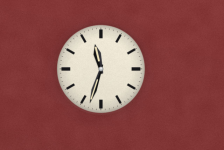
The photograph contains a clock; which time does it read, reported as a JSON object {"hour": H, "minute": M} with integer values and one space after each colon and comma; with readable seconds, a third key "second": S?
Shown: {"hour": 11, "minute": 33}
